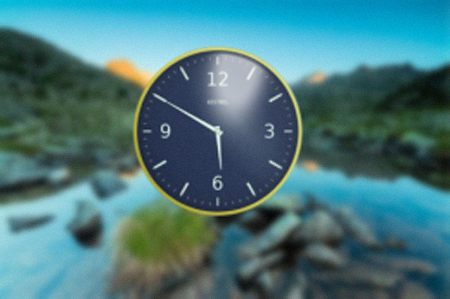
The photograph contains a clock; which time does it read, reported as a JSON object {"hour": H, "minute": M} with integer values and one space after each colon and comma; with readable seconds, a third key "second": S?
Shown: {"hour": 5, "minute": 50}
